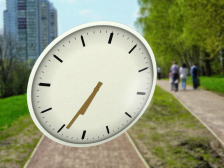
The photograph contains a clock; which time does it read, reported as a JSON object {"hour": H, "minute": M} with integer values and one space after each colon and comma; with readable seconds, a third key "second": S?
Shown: {"hour": 6, "minute": 34}
